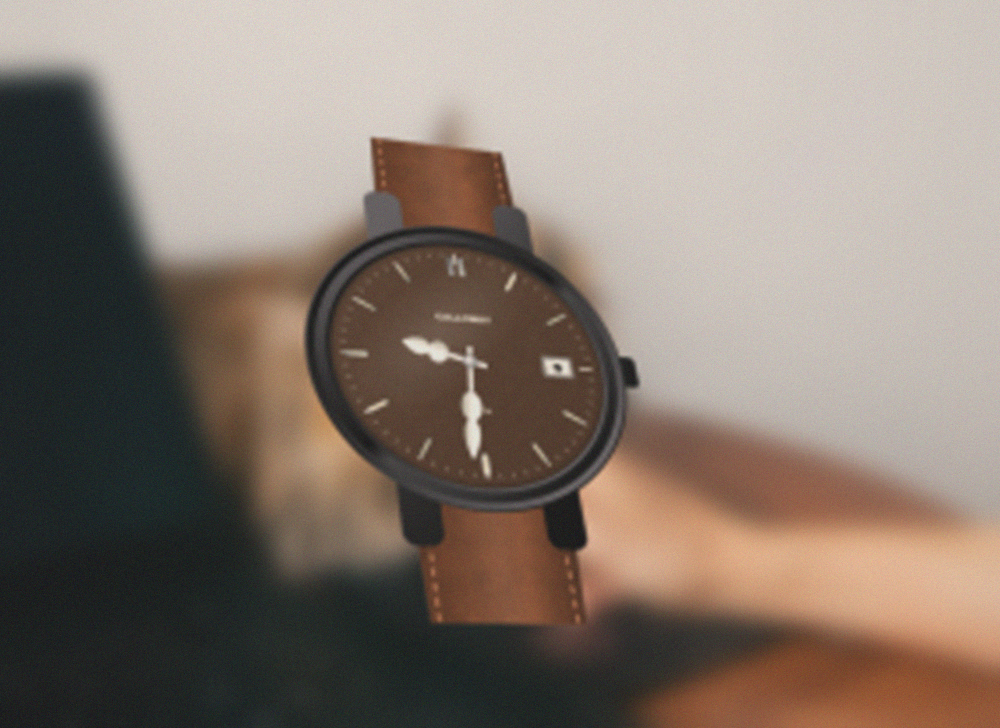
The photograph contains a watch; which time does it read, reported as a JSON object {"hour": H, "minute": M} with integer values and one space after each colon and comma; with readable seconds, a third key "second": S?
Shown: {"hour": 9, "minute": 31}
